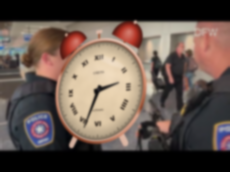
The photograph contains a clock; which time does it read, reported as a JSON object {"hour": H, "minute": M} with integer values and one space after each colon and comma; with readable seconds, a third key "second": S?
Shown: {"hour": 2, "minute": 34}
